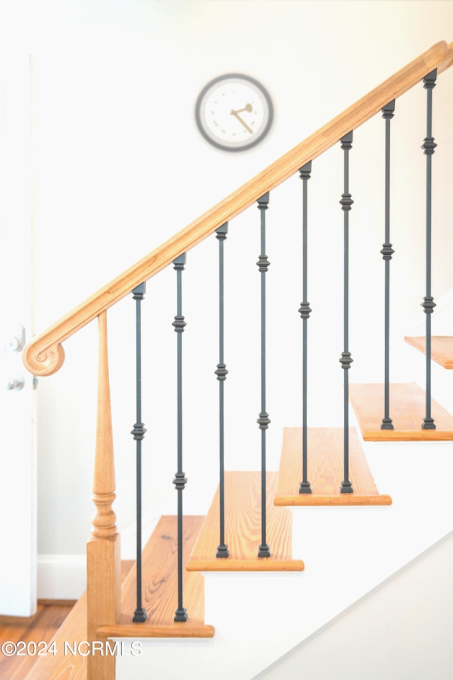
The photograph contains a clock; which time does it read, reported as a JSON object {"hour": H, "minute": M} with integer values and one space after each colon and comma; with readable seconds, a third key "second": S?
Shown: {"hour": 2, "minute": 23}
